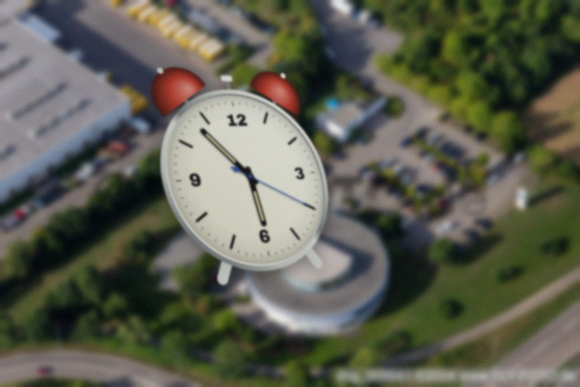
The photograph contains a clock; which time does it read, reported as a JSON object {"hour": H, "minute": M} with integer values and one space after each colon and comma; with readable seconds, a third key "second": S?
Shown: {"hour": 5, "minute": 53, "second": 20}
